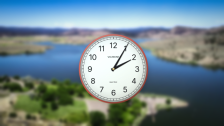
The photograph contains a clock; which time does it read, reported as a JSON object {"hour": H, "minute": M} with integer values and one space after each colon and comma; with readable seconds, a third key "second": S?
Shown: {"hour": 2, "minute": 5}
